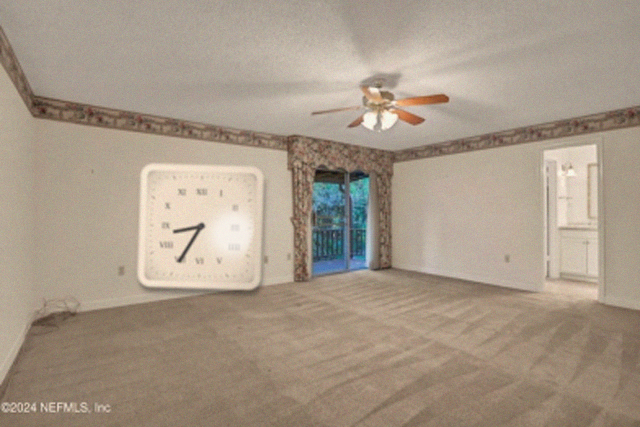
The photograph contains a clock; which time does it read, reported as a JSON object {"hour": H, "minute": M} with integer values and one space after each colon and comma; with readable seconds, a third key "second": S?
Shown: {"hour": 8, "minute": 35}
